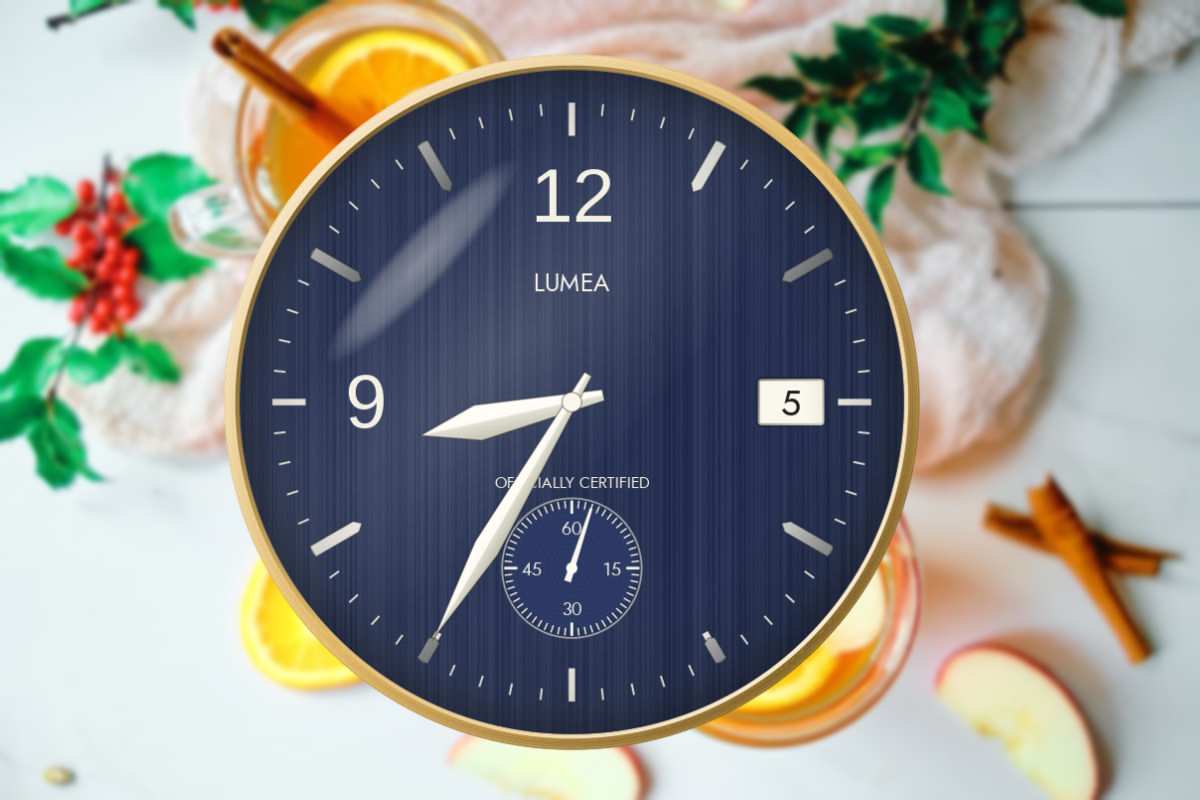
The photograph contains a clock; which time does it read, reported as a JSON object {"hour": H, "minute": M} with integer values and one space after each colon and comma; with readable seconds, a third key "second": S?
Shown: {"hour": 8, "minute": 35, "second": 3}
